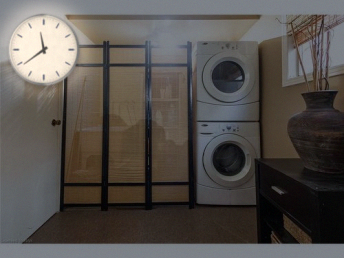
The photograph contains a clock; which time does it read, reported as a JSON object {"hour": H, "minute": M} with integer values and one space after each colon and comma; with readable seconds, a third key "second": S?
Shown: {"hour": 11, "minute": 39}
